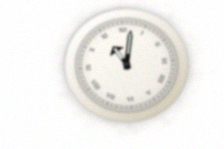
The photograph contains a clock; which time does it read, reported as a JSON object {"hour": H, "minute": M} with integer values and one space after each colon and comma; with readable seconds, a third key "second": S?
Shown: {"hour": 11, "minute": 2}
